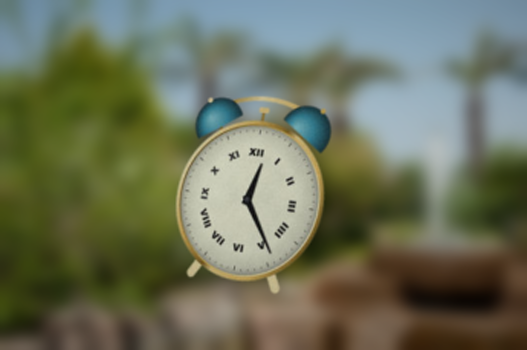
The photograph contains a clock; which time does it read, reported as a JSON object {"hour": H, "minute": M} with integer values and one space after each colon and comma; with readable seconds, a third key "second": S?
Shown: {"hour": 12, "minute": 24}
